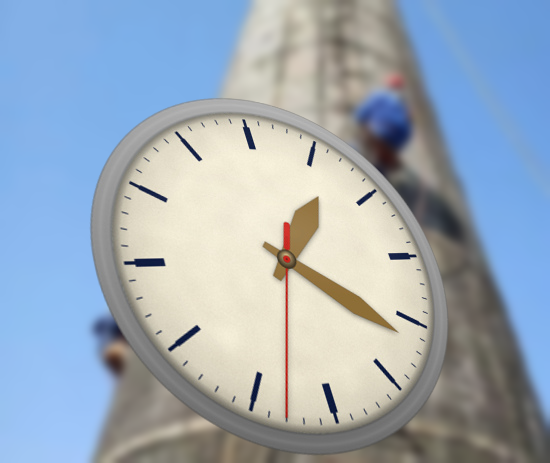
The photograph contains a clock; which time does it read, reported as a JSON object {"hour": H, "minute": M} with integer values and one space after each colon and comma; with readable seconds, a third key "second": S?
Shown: {"hour": 1, "minute": 21, "second": 33}
